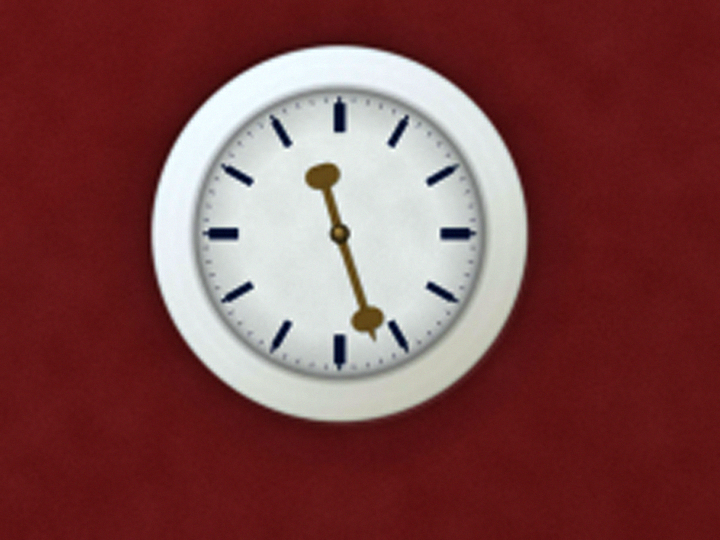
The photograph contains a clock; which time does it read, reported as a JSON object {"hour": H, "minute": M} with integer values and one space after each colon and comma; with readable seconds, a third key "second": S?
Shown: {"hour": 11, "minute": 27}
